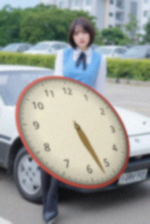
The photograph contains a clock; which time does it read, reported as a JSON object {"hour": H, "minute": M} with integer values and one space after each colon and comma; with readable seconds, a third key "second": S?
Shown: {"hour": 5, "minute": 27}
